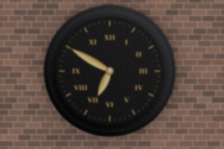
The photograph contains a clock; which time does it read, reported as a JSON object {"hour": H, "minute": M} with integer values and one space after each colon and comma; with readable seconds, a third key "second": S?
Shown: {"hour": 6, "minute": 50}
